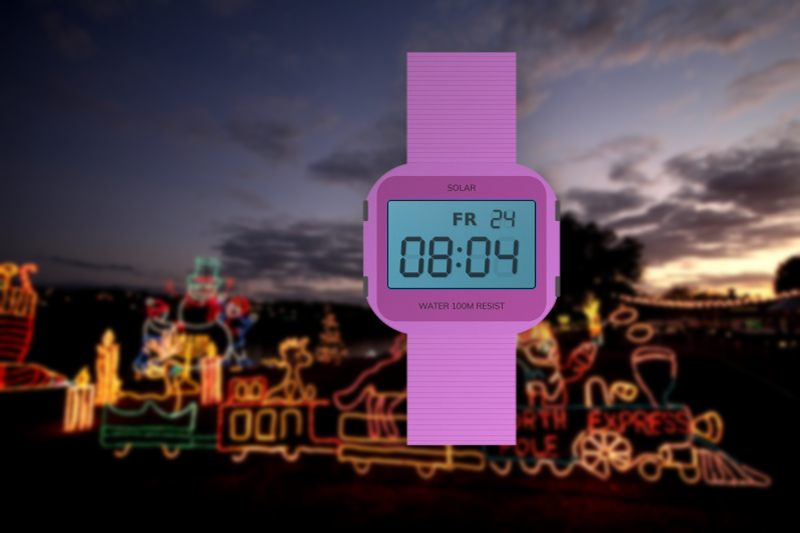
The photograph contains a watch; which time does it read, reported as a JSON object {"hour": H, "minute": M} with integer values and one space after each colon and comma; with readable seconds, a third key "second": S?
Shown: {"hour": 8, "minute": 4}
